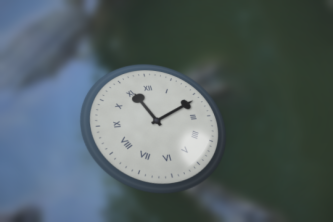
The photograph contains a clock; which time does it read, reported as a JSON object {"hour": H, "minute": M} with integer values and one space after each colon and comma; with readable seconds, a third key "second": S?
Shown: {"hour": 11, "minute": 11}
